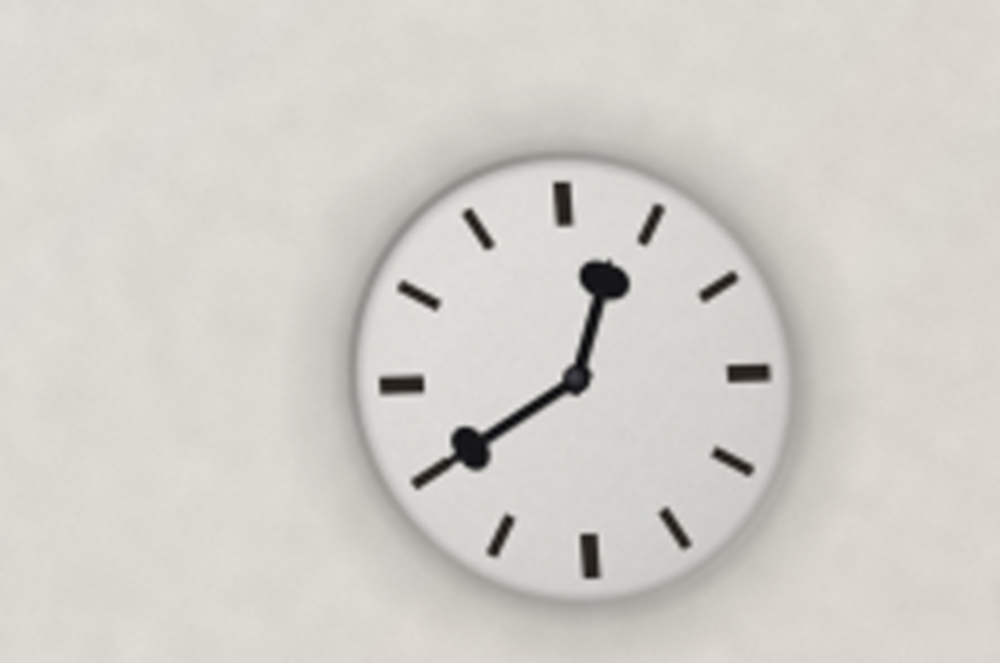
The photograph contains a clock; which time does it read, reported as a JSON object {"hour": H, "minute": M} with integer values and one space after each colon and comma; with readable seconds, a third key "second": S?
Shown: {"hour": 12, "minute": 40}
